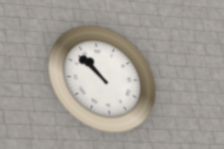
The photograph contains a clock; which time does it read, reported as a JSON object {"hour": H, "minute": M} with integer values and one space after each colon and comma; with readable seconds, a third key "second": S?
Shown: {"hour": 10, "minute": 53}
